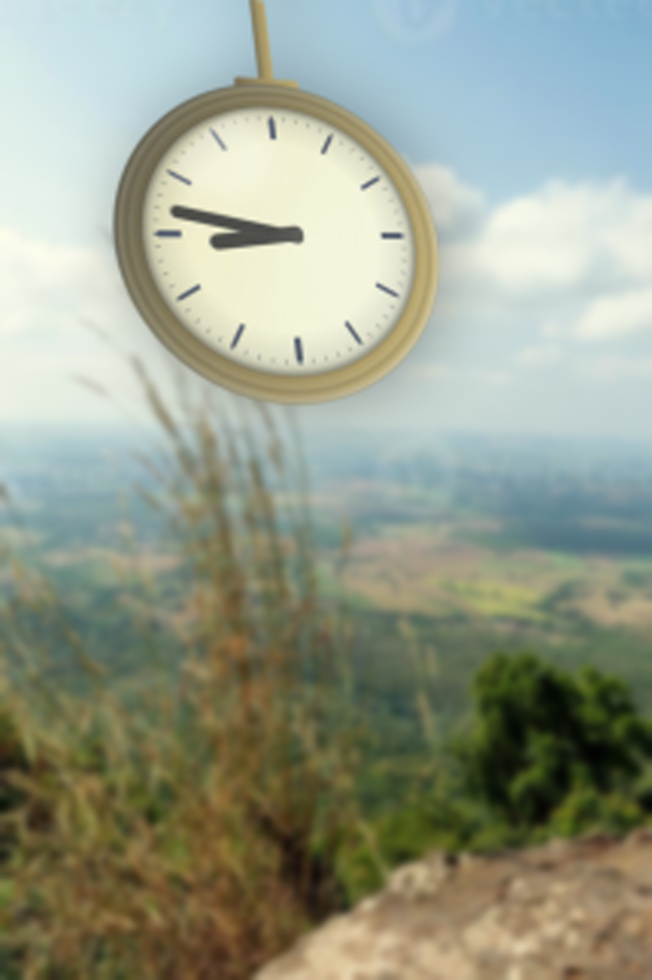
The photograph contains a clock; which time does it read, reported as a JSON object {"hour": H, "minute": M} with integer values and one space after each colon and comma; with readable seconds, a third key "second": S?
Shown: {"hour": 8, "minute": 47}
